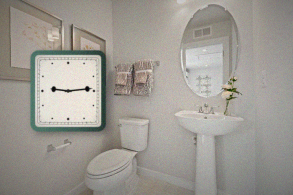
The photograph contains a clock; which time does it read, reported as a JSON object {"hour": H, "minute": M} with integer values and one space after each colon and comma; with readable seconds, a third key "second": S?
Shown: {"hour": 9, "minute": 14}
